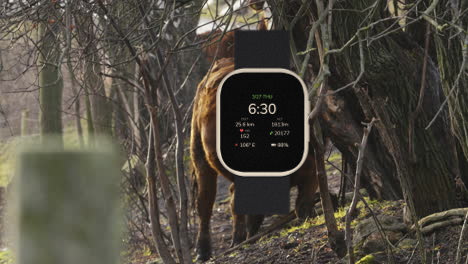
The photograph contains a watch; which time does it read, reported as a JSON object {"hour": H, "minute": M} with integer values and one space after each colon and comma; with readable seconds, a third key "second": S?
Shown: {"hour": 6, "minute": 30}
